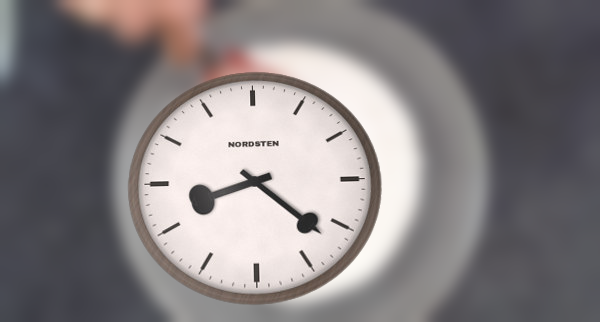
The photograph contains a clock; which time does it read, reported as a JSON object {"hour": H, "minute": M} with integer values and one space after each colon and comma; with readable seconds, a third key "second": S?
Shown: {"hour": 8, "minute": 22}
